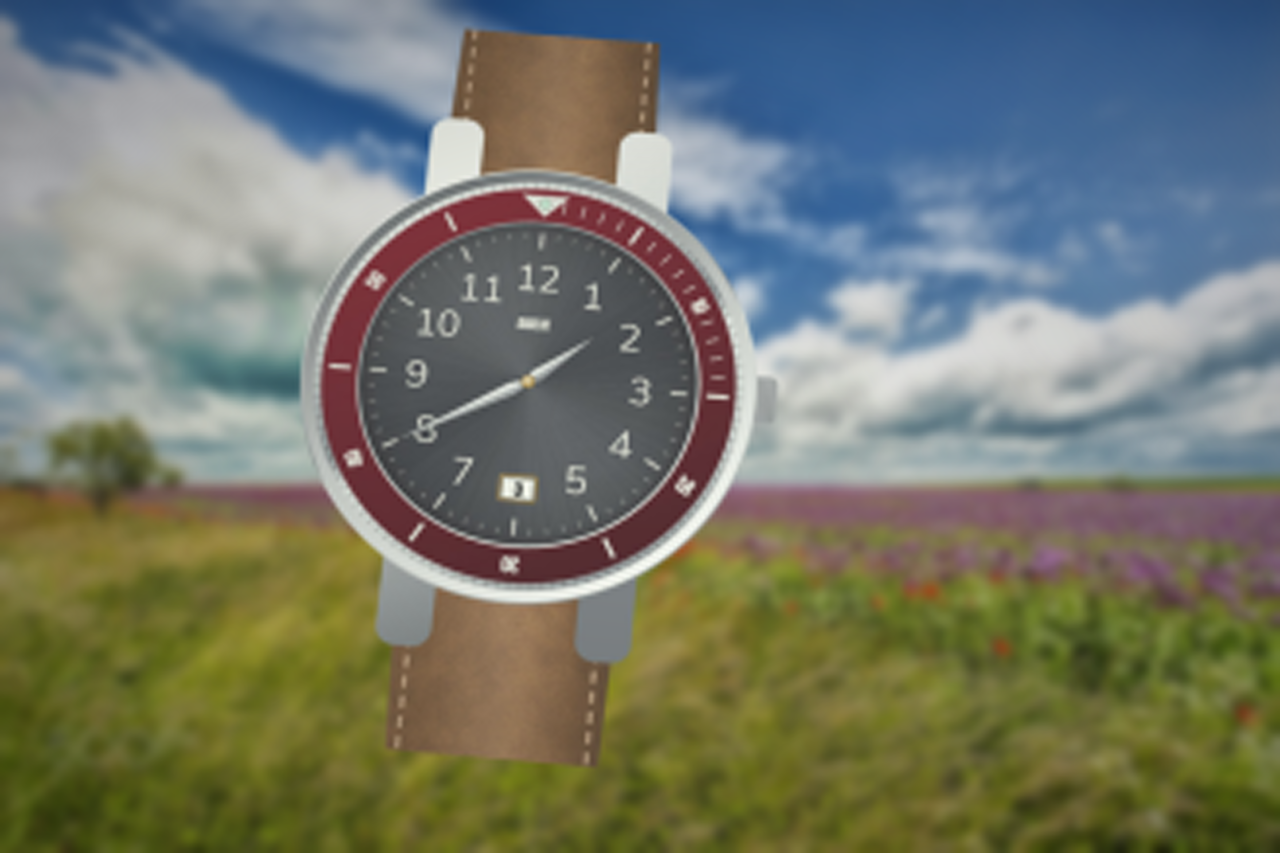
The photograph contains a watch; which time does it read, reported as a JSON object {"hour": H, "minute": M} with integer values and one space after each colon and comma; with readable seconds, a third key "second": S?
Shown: {"hour": 1, "minute": 40}
